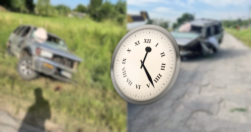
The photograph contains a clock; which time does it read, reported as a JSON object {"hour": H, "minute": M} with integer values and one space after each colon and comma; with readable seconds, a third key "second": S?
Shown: {"hour": 12, "minute": 23}
